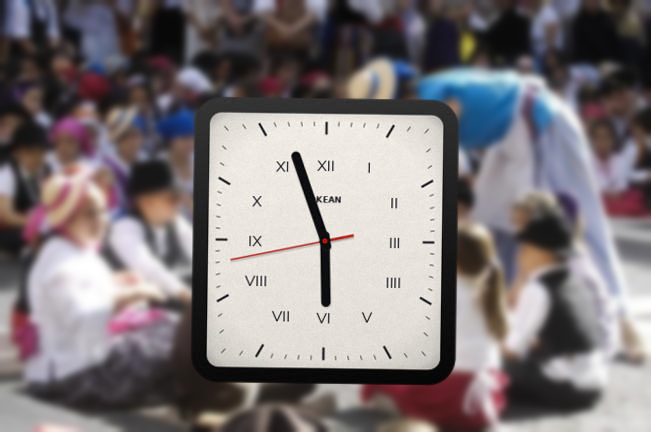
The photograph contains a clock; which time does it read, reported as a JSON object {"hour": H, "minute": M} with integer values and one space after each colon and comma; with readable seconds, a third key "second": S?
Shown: {"hour": 5, "minute": 56, "second": 43}
